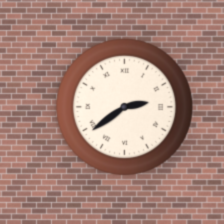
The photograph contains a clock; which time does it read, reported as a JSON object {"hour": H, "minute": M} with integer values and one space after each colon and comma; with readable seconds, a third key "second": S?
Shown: {"hour": 2, "minute": 39}
